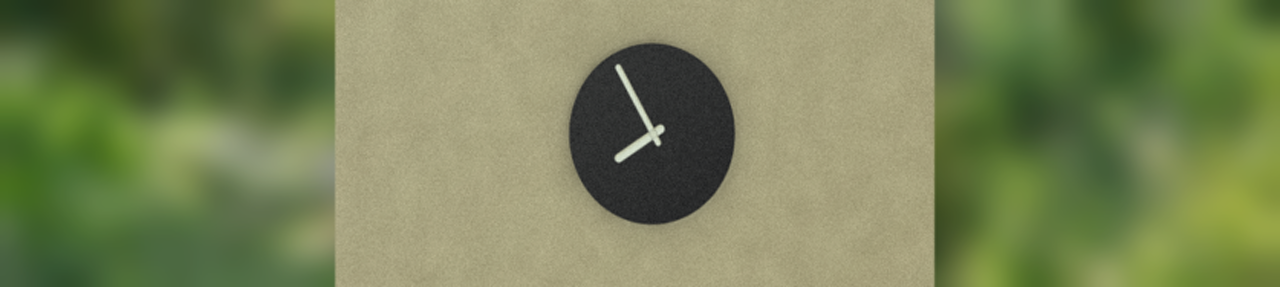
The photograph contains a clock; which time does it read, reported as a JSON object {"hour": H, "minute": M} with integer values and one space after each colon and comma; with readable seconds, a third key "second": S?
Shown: {"hour": 7, "minute": 55}
